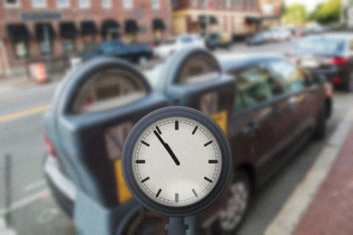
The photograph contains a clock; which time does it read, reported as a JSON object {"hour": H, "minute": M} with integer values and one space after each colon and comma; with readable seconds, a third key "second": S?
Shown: {"hour": 10, "minute": 54}
